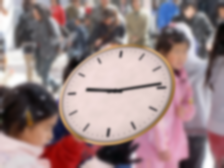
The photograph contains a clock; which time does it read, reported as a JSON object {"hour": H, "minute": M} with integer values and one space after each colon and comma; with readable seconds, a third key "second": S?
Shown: {"hour": 9, "minute": 14}
